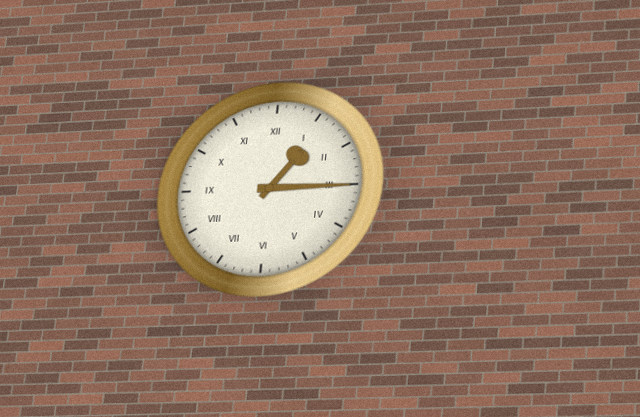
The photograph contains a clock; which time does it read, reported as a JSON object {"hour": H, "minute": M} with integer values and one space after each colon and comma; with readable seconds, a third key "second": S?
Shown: {"hour": 1, "minute": 15}
